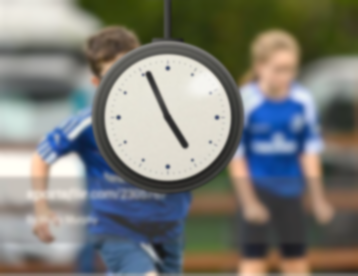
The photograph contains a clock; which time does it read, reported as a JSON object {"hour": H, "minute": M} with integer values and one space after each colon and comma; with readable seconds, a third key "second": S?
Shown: {"hour": 4, "minute": 56}
